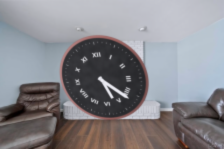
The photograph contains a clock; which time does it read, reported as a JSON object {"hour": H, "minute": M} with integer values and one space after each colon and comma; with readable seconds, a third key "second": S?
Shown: {"hour": 5, "minute": 22}
